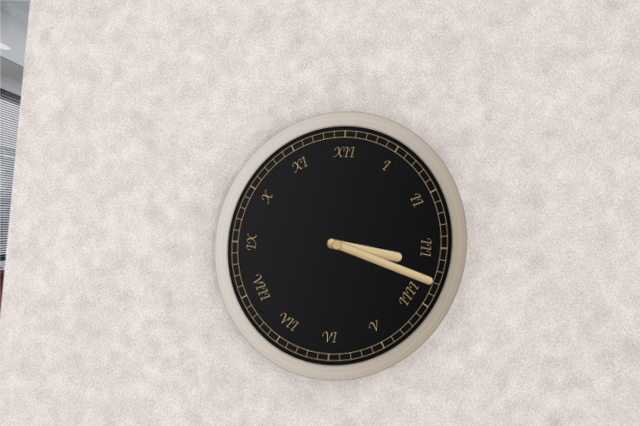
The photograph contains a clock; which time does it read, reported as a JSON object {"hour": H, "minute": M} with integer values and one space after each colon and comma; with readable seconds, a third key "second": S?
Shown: {"hour": 3, "minute": 18}
